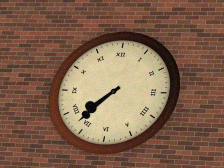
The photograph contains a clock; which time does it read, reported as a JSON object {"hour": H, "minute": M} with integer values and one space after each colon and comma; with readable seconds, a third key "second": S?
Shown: {"hour": 7, "minute": 37}
